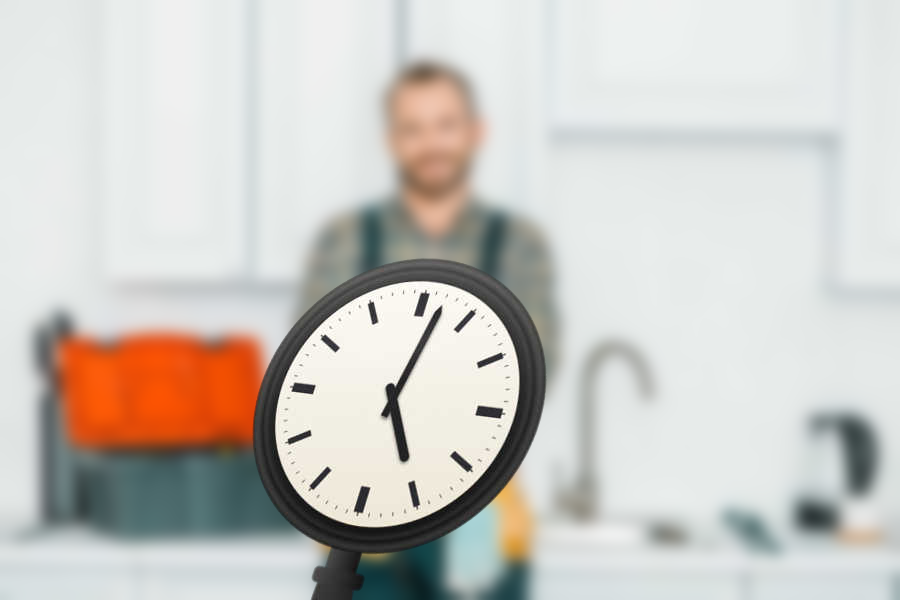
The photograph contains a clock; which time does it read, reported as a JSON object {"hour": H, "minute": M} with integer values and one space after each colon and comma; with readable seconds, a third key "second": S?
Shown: {"hour": 5, "minute": 2}
